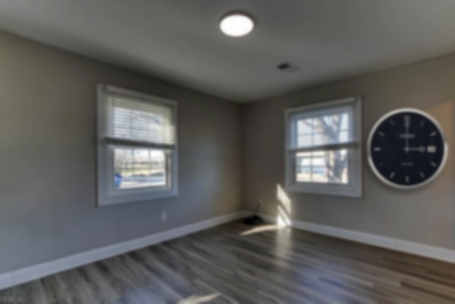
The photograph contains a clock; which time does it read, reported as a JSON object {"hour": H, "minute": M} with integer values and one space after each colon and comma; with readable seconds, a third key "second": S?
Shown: {"hour": 3, "minute": 0}
